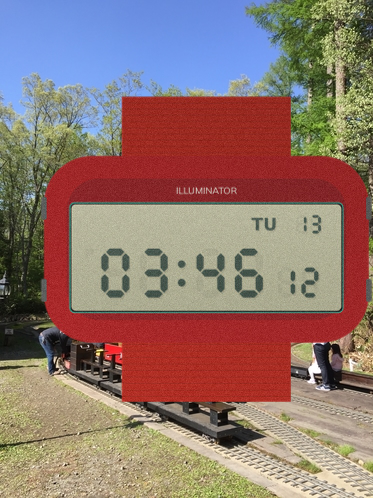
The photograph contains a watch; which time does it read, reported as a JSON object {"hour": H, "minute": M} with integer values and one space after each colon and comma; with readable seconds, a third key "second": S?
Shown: {"hour": 3, "minute": 46, "second": 12}
